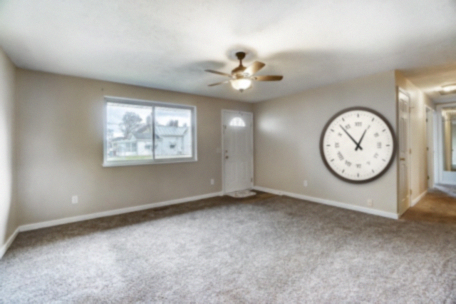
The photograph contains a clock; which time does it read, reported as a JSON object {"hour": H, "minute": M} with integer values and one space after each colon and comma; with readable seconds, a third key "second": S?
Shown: {"hour": 12, "minute": 53}
